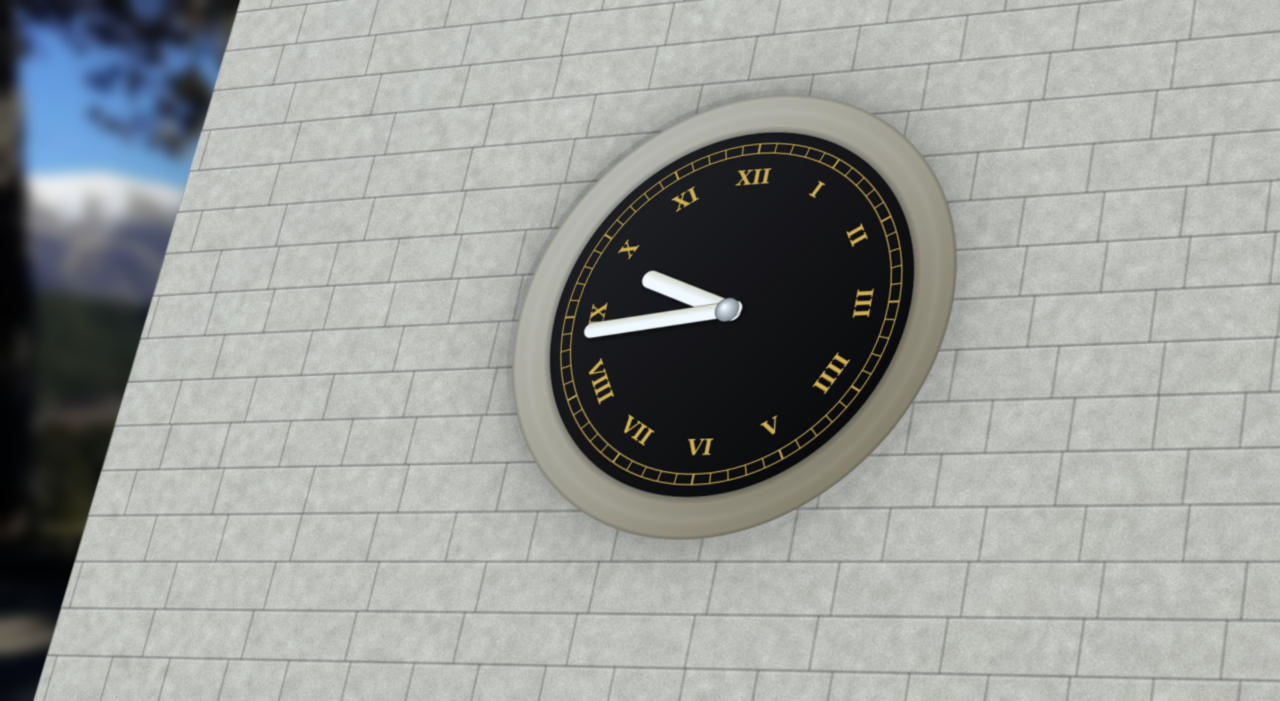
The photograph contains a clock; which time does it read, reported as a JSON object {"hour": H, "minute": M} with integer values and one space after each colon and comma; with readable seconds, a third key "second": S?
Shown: {"hour": 9, "minute": 44}
